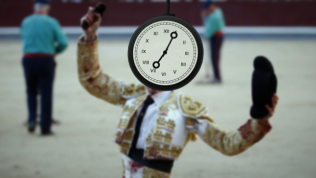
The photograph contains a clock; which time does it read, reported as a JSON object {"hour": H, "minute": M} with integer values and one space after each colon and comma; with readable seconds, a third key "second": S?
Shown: {"hour": 7, "minute": 4}
